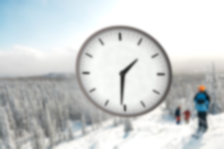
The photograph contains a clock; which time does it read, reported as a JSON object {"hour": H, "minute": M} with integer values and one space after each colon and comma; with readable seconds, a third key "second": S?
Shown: {"hour": 1, "minute": 31}
